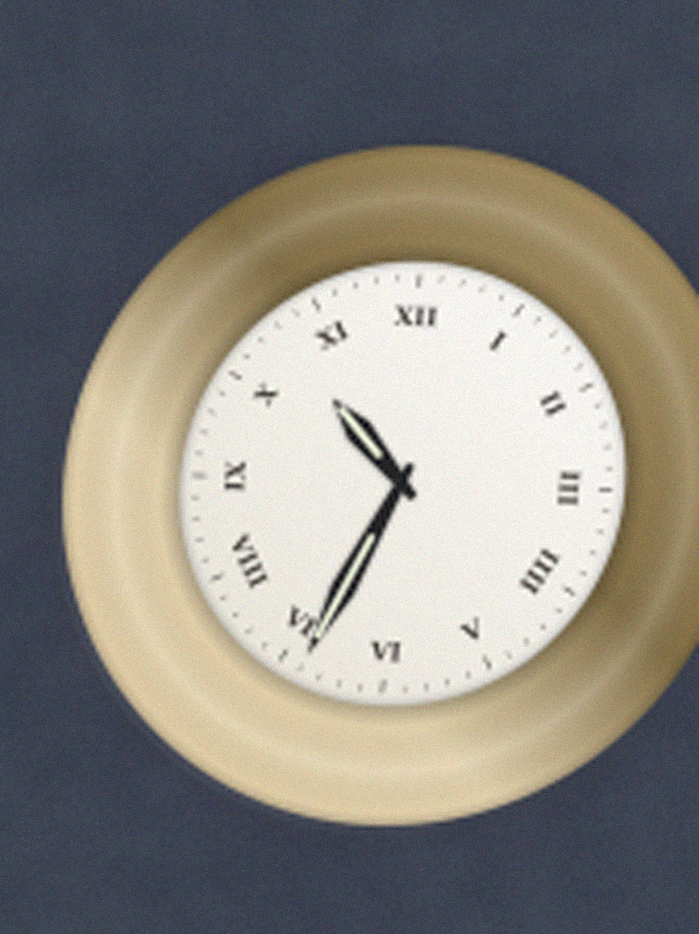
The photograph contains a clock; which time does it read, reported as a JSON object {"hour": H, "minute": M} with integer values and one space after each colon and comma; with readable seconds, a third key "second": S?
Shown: {"hour": 10, "minute": 34}
